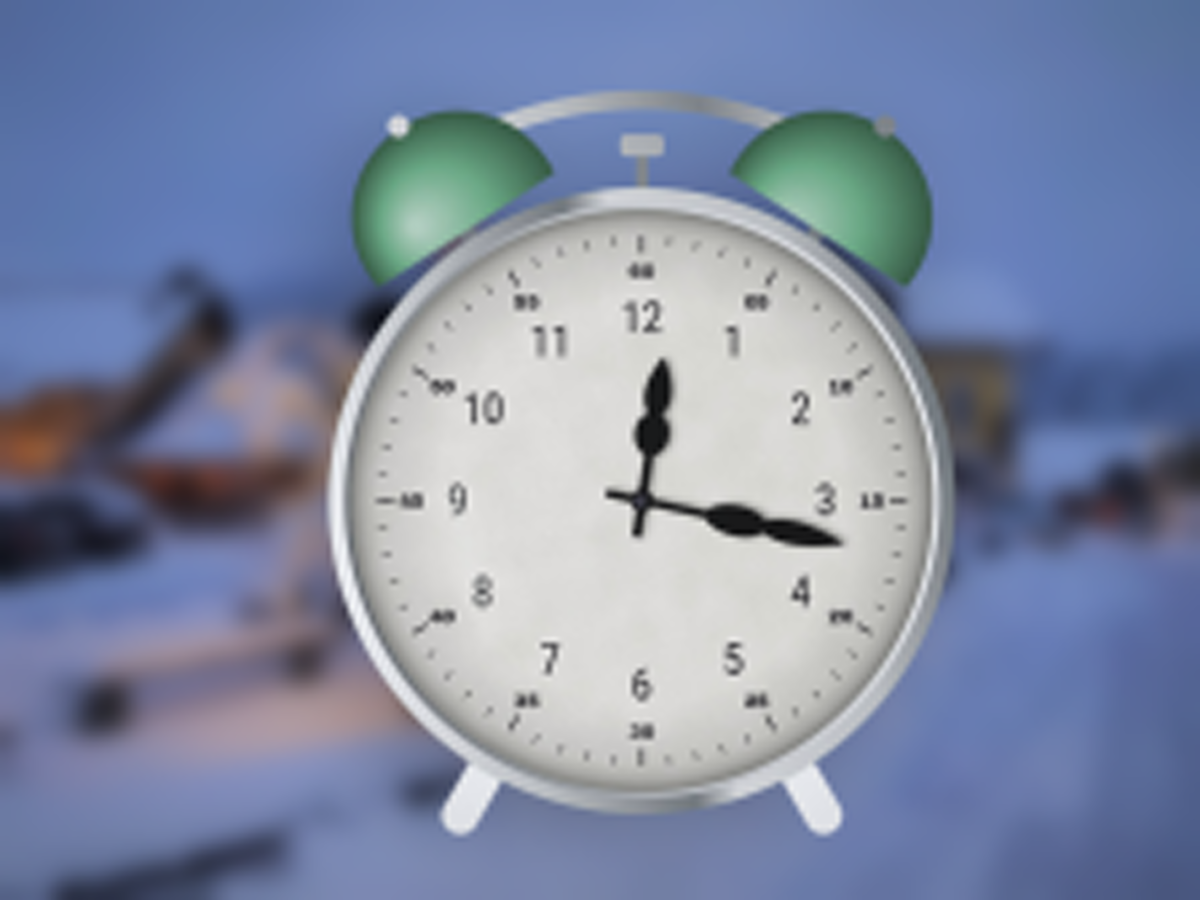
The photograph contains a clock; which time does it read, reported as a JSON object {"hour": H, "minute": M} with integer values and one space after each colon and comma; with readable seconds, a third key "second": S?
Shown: {"hour": 12, "minute": 17}
